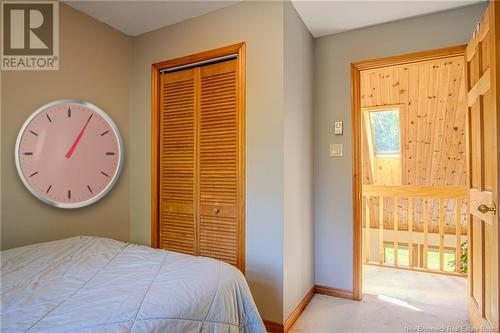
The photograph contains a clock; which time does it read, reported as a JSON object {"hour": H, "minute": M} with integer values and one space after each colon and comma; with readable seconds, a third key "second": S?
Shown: {"hour": 1, "minute": 5}
